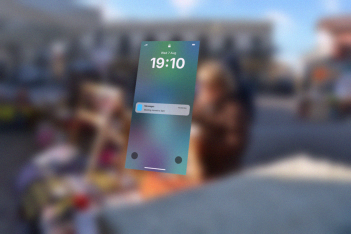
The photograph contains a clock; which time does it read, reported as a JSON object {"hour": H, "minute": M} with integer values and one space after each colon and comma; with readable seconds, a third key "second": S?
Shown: {"hour": 19, "minute": 10}
